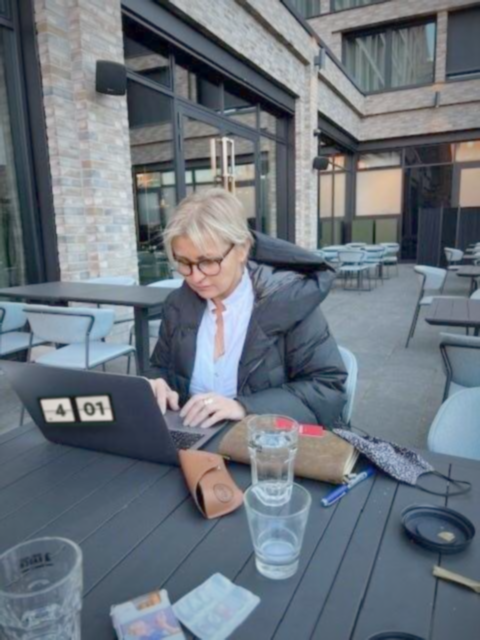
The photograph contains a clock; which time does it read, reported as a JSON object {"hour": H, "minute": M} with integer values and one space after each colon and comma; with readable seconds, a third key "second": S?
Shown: {"hour": 4, "minute": 1}
